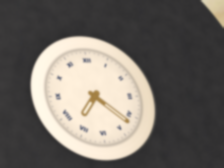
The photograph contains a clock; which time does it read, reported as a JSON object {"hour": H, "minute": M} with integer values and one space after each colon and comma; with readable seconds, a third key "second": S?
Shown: {"hour": 7, "minute": 22}
